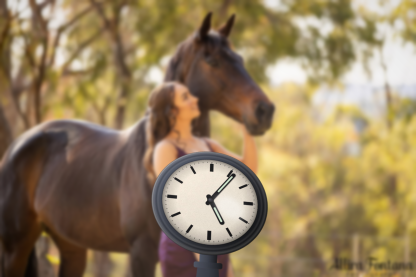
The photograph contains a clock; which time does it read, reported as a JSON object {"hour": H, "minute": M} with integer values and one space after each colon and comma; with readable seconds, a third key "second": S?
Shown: {"hour": 5, "minute": 6}
